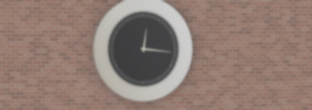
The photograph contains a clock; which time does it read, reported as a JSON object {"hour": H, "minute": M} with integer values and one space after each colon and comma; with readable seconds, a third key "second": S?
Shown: {"hour": 12, "minute": 16}
